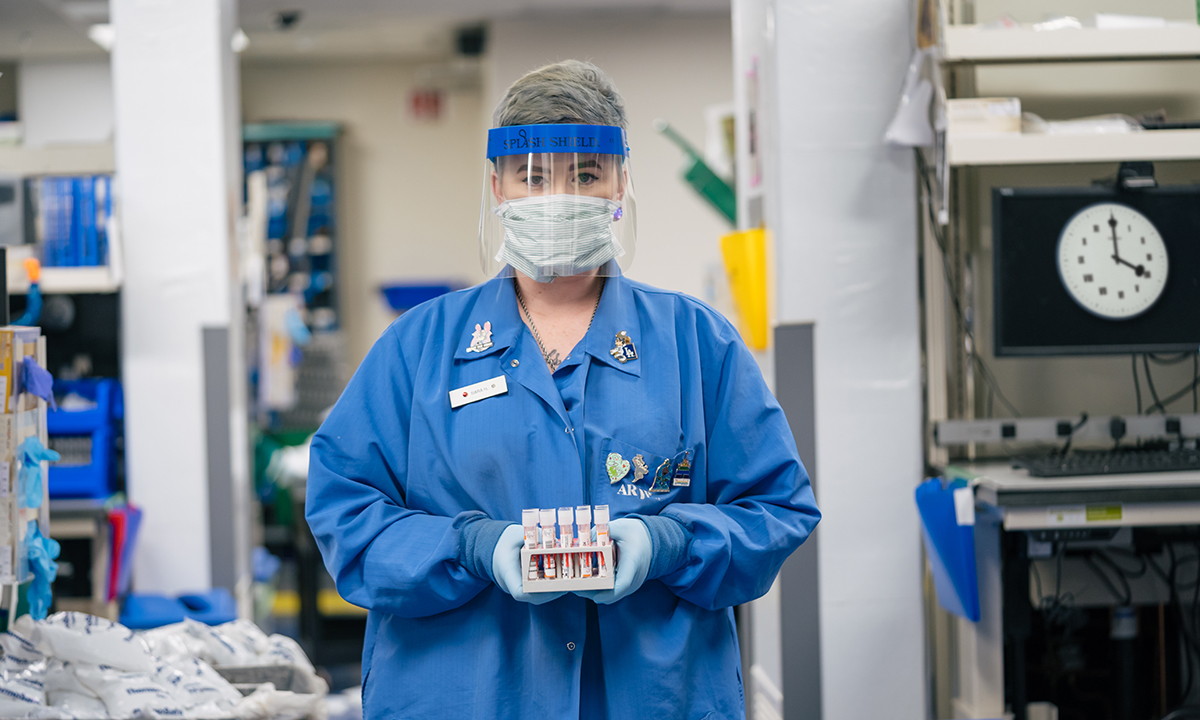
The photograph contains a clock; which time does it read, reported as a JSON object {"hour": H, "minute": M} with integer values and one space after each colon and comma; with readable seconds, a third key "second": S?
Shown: {"hour": 4, "minute": 0}
